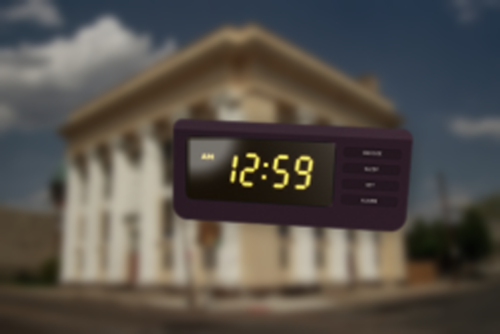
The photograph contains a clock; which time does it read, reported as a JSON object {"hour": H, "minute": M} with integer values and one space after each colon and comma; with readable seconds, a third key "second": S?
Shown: {"hour": 12, "minute": 59}
